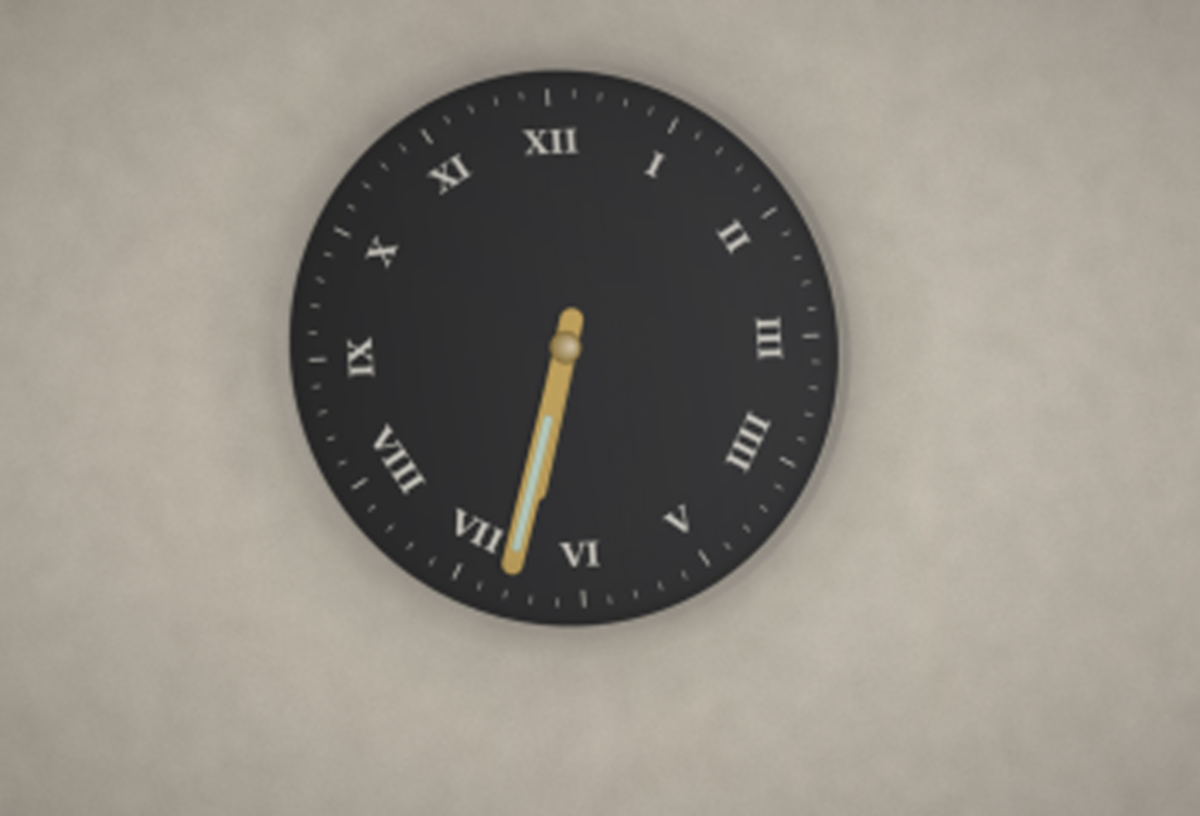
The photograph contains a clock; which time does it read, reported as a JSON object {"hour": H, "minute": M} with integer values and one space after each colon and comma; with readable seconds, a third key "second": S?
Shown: {"hour": 6, "minute": 33}
